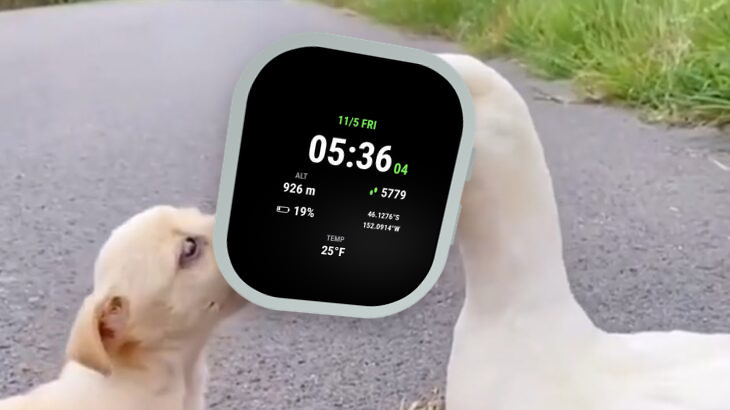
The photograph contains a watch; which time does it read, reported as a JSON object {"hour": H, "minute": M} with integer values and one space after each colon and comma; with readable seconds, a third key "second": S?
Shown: {"hour": 5, "minute": 36, "second": 4}
